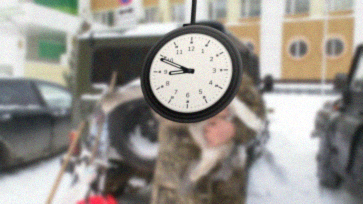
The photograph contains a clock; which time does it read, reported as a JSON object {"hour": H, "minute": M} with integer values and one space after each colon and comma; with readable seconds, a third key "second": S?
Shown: {"hour": 8, "minute": 49}
